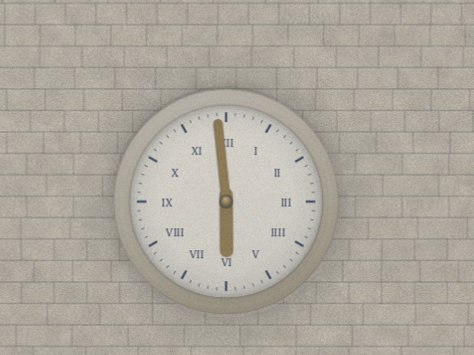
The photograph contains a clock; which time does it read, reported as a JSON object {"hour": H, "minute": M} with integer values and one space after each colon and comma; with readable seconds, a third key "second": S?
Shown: {"hour": 5, "minute": 59}
